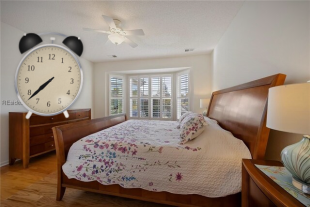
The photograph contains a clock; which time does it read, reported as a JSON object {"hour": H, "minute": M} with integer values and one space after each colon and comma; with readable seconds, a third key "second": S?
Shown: {"hour": 7, "minute": 38}
